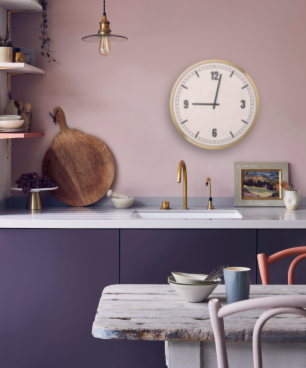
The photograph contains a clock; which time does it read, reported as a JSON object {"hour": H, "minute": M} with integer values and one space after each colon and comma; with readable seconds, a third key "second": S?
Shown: {"hour": 9, "minute": 2}
